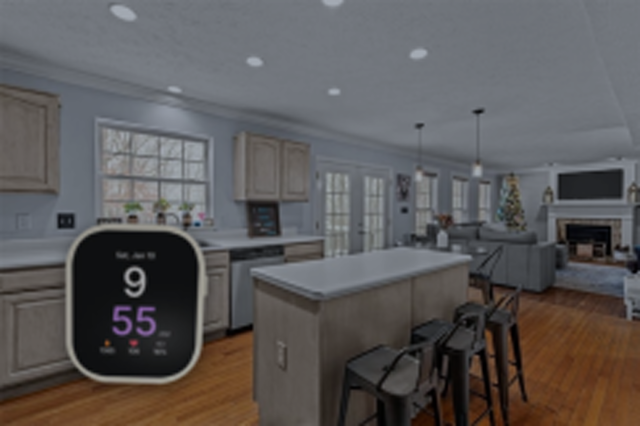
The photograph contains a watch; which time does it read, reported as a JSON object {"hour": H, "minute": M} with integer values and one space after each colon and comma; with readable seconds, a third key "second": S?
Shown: {"hour": 9, "minute": 55}
